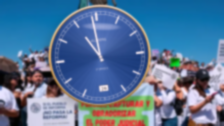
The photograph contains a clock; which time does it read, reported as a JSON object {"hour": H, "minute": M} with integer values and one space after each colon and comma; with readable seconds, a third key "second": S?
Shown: {"hour": 10, "minute": 59}
